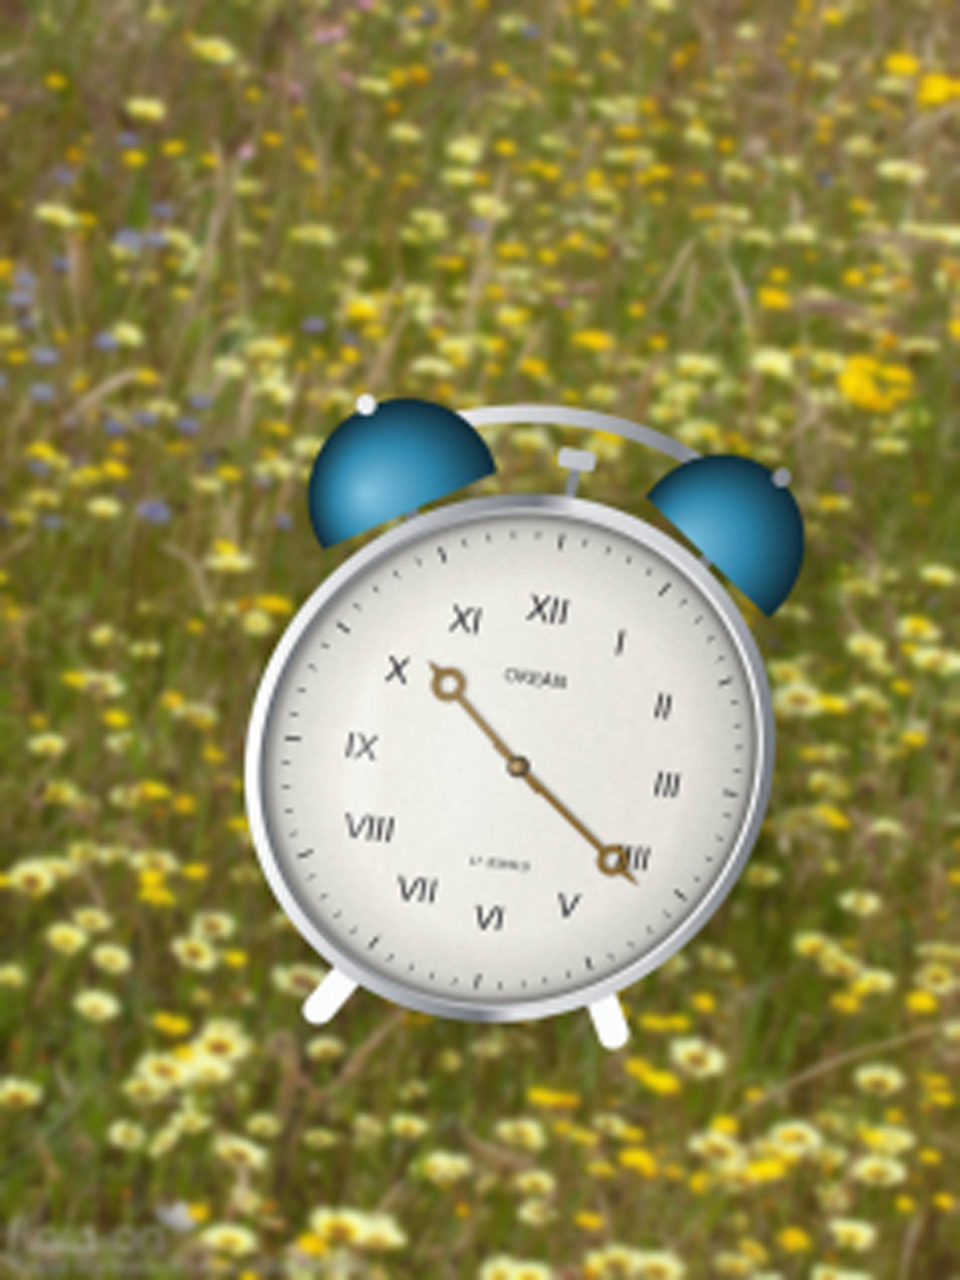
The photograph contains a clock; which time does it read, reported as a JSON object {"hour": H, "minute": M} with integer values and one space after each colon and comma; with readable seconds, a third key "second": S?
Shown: {"hour": 10, "minute": 21}
